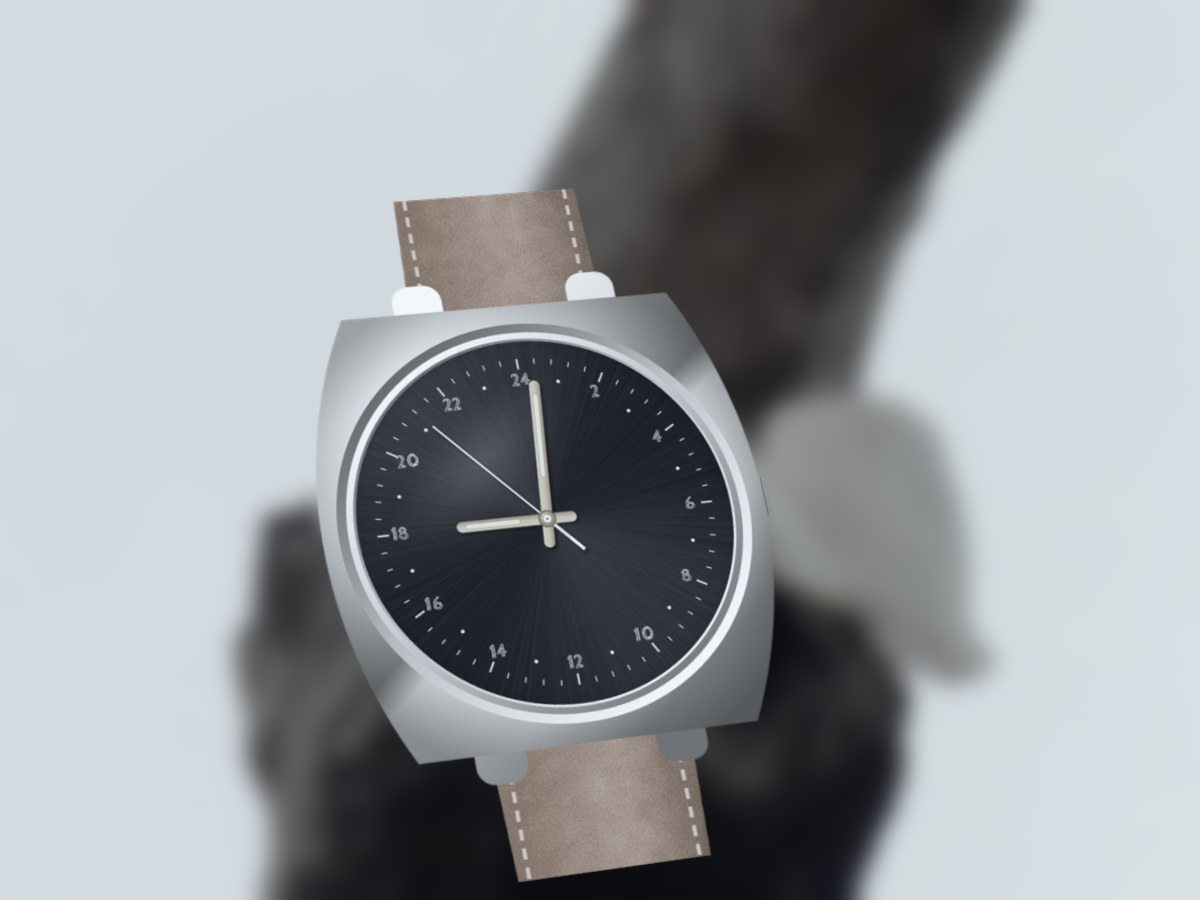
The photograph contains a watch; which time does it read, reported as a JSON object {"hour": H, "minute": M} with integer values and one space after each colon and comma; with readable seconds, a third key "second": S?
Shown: {"hour": 18, "minute": 0, "second": 53}
